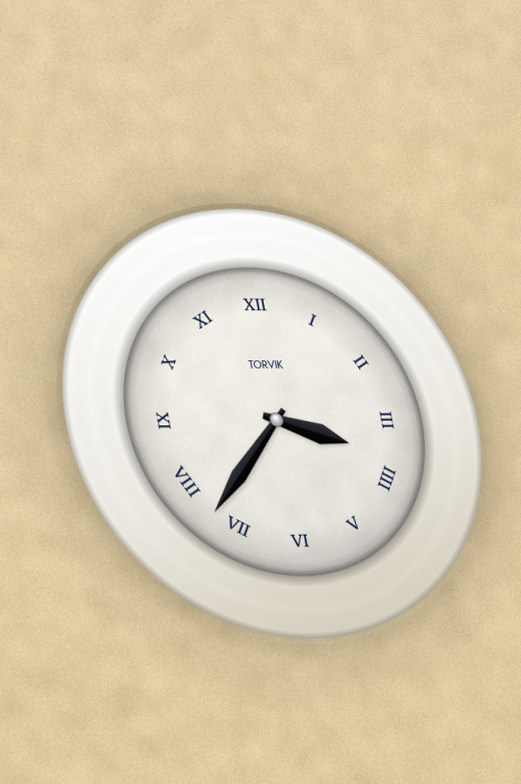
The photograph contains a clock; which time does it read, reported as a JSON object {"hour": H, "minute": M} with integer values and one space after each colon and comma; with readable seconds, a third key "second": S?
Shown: {"hour": 3, "minute": 37}
